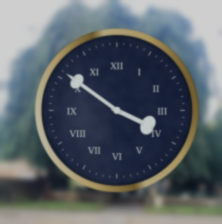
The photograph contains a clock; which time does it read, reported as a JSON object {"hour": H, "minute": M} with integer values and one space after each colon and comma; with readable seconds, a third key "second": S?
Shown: {"hour": 3, "minute": 51}
